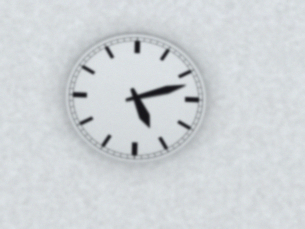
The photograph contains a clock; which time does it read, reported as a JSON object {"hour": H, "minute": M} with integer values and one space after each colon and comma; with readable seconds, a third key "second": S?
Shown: {"hour": 5, "minute": 12}
